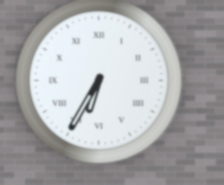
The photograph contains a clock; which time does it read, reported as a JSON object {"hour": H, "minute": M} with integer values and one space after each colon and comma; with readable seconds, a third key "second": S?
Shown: {"hour": 6, "minute": 35}
